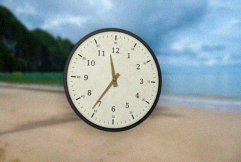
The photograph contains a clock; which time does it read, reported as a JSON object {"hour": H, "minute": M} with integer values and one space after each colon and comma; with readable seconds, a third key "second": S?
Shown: {"hour": 11, "minute": 36}
